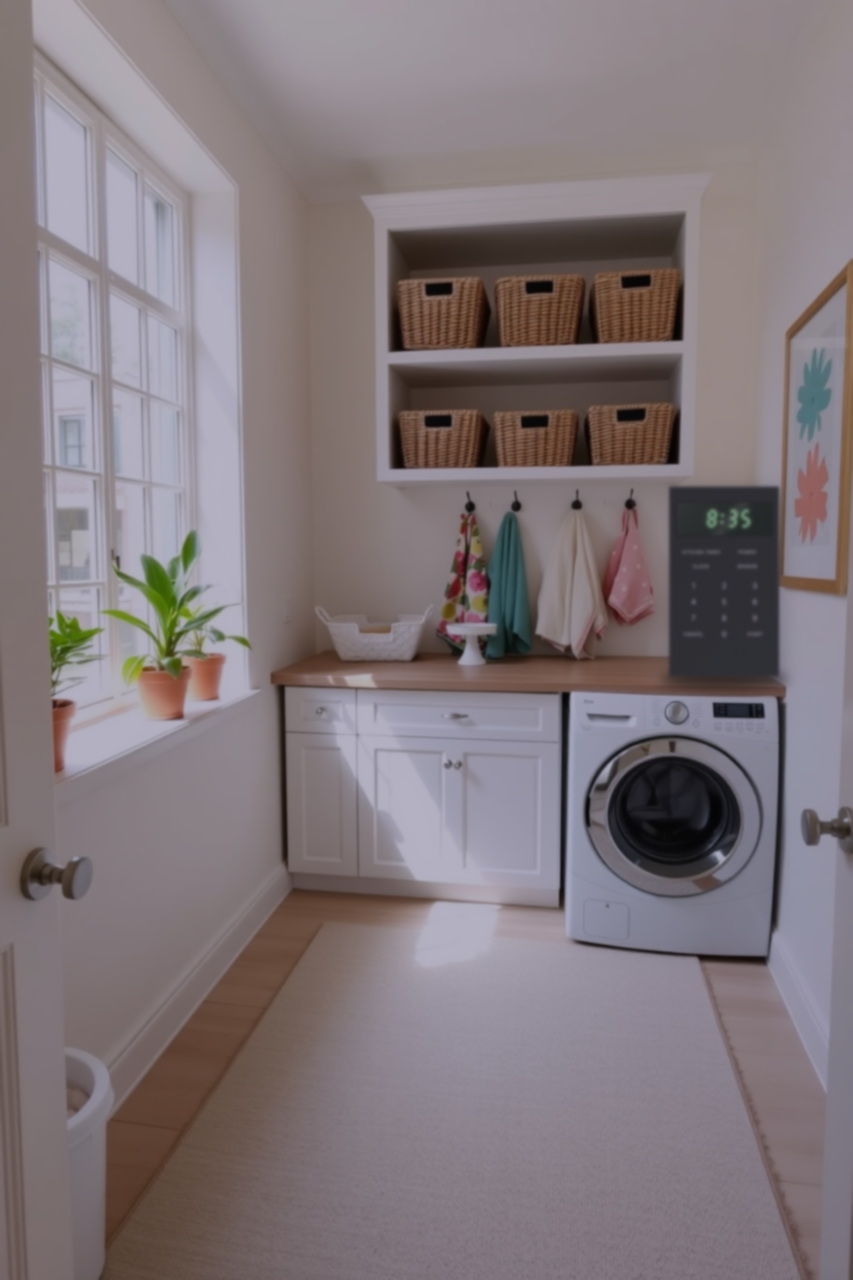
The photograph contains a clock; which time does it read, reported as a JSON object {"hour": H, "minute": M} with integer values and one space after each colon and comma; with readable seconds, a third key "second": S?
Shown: {"hour": 8, "minute": 35}
